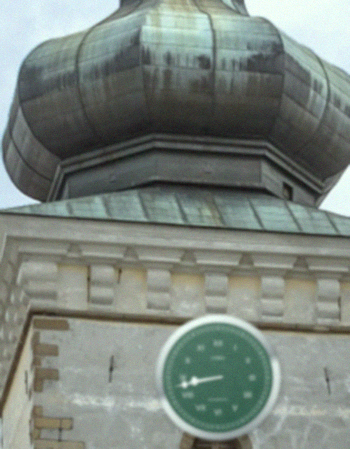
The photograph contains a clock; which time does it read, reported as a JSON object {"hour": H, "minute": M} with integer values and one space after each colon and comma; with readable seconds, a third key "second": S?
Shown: {"hour": 8, "minute": 43}
